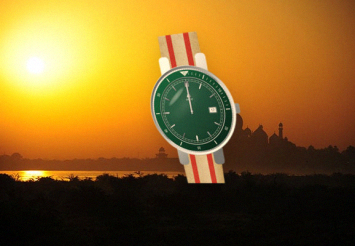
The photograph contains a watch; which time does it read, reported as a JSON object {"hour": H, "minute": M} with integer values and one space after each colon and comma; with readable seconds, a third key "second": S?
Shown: {"hour": 12, "minute": 0}
